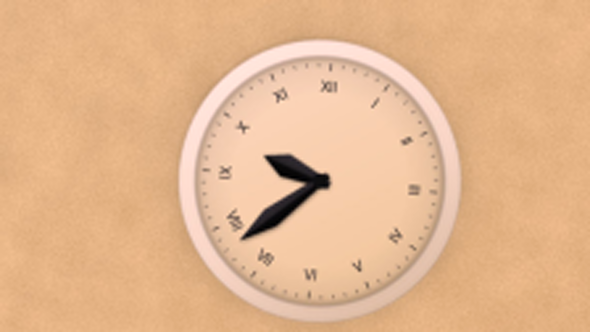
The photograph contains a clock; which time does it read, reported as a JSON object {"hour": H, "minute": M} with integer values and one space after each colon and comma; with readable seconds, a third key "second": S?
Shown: {"hour": 9, "minute": 38}
